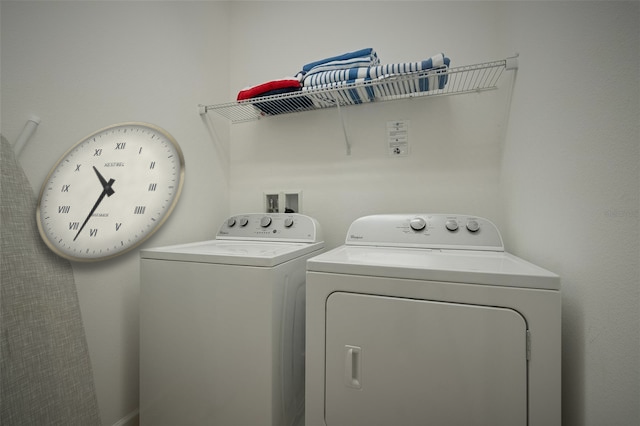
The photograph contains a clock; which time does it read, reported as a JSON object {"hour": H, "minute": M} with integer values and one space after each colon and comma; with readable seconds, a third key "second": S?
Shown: {"hour": 10, "minute": 33}
